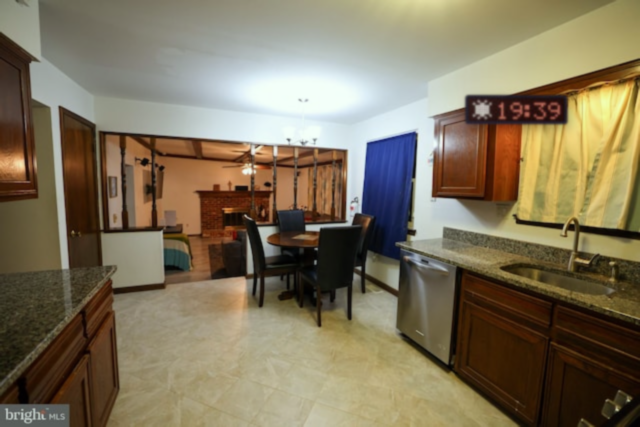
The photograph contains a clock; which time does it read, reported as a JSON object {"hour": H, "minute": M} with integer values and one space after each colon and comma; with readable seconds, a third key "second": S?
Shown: {"hour": 19, "minute": 39}
